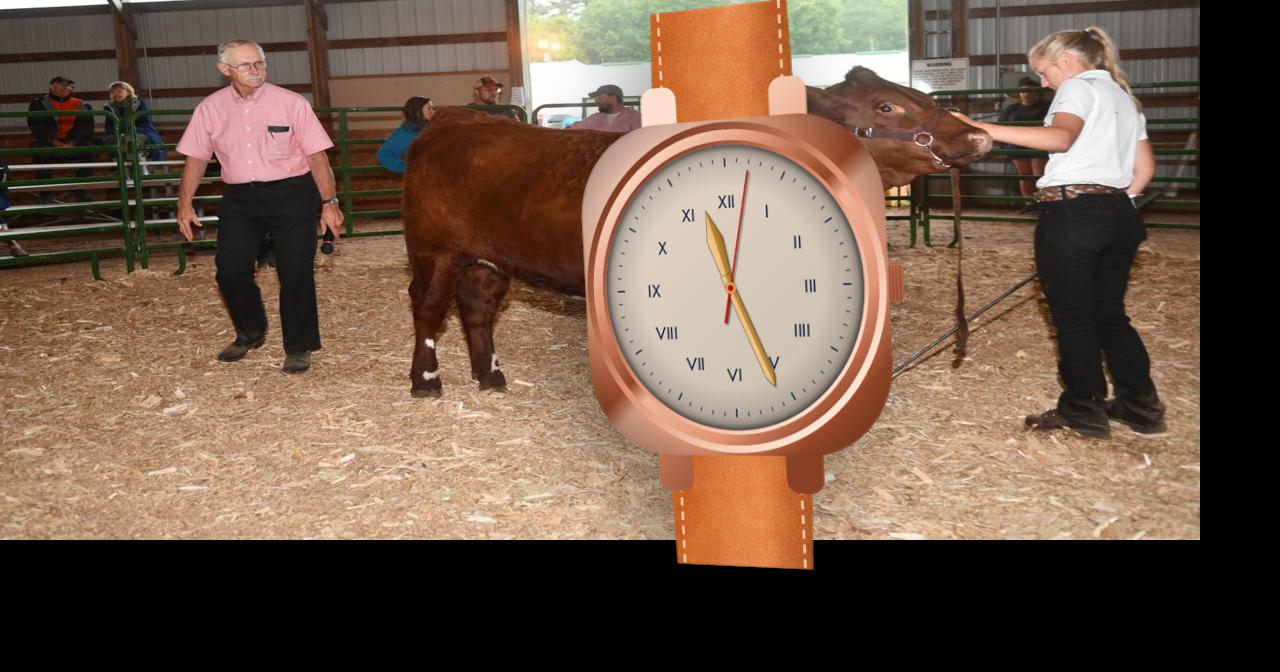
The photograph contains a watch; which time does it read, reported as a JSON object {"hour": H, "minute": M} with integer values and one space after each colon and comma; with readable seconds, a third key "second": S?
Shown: {"hour": 11, "minute": 26, "second": 2}
